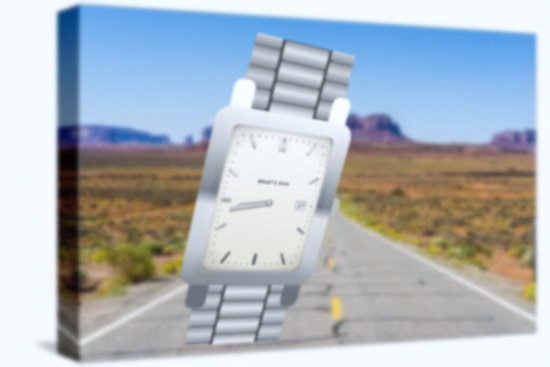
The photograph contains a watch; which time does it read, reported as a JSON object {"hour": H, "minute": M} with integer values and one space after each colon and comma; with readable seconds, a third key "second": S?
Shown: {"hour": 8, "minute": 43}
